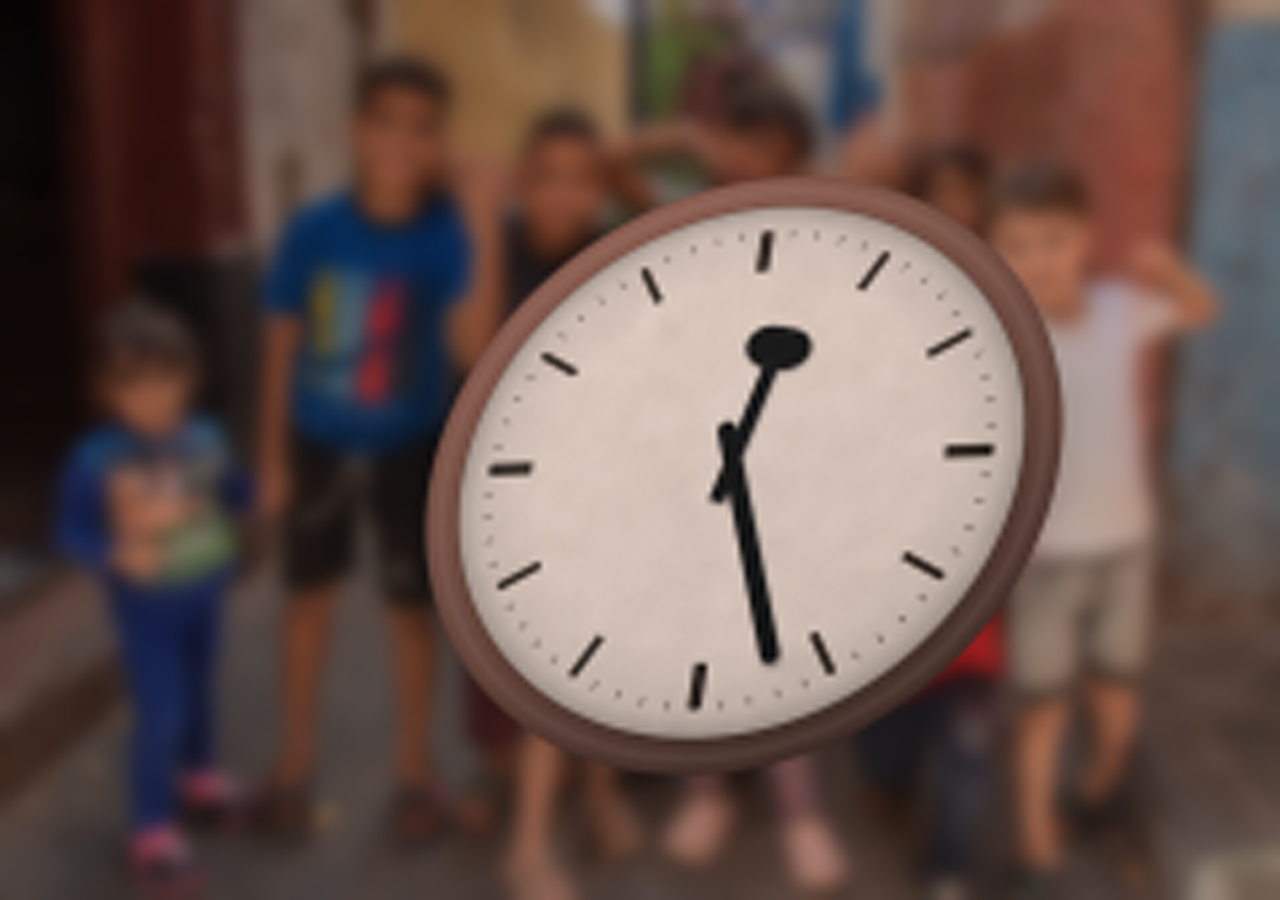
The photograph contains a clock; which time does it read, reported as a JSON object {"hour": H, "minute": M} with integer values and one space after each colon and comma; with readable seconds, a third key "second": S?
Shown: {"hour": 12, "minute": 27}
